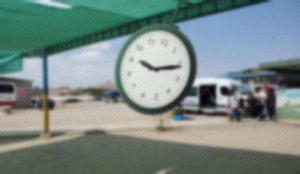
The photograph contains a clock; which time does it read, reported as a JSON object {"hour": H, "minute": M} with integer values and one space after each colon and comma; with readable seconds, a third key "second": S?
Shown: {"hour": 9, "minute": 11}
